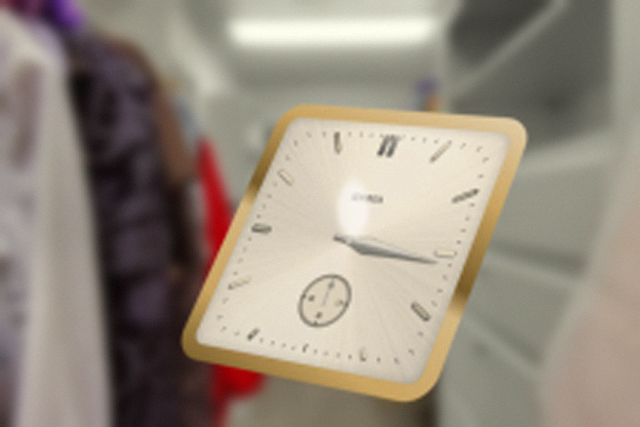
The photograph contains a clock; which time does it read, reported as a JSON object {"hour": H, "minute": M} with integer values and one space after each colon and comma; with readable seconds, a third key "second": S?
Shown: {"hour": 3, "minute": 16}
